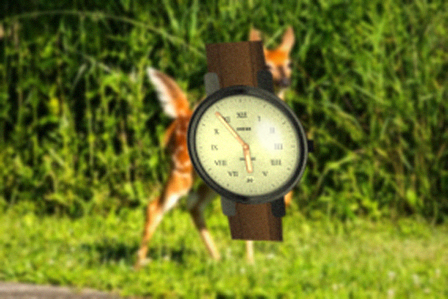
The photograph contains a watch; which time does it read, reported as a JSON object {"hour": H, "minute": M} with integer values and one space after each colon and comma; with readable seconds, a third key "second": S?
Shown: {"hour": 5, "minute": 54}
